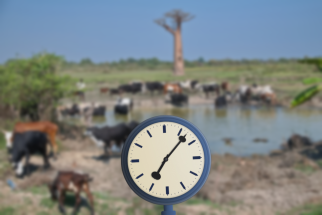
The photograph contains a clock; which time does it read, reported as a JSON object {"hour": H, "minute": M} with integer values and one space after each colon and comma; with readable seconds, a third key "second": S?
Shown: {"hour": 7, "minute": 7}
